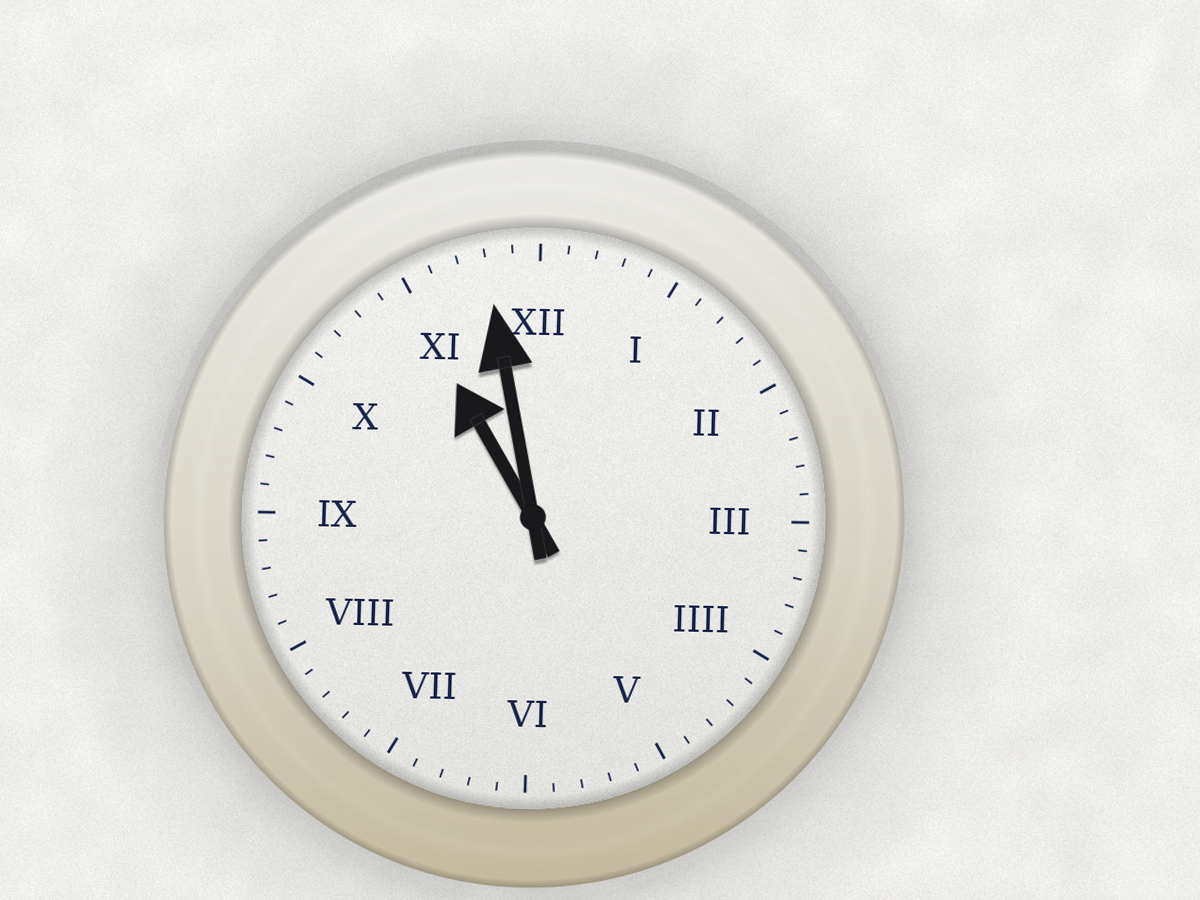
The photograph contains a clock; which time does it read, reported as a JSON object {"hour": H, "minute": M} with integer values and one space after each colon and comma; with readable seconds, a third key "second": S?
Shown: {"hour": 10, "minute": 58}
